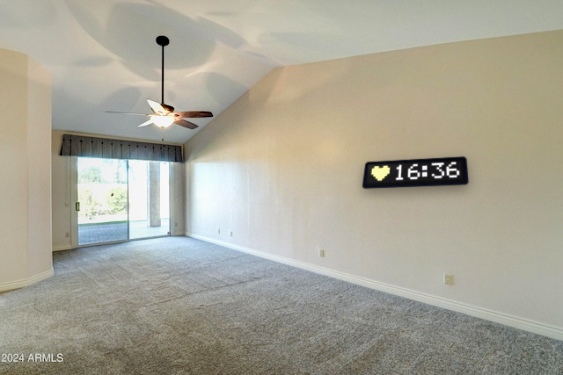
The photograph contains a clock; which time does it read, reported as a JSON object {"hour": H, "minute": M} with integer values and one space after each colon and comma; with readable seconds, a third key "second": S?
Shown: {"hour": 16, "minute": 36}
